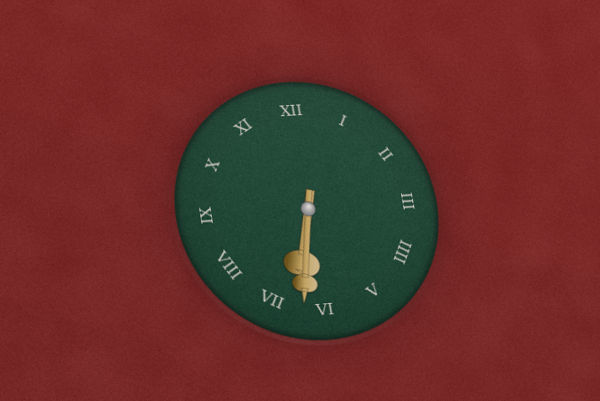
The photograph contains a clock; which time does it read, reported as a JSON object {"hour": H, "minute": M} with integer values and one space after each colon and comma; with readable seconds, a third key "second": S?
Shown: {"hour": 6, "minute": 32}
